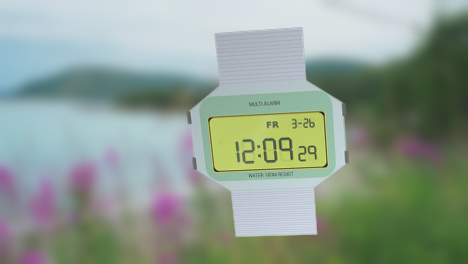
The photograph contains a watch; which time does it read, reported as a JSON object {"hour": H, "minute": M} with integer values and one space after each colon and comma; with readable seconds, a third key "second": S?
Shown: {"hour": 12, "minute": 9, "second": 29}
